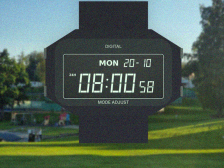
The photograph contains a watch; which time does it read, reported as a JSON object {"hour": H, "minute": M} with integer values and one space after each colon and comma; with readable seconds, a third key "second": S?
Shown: {"hour": 8, "minute": 0, "second": 58}
